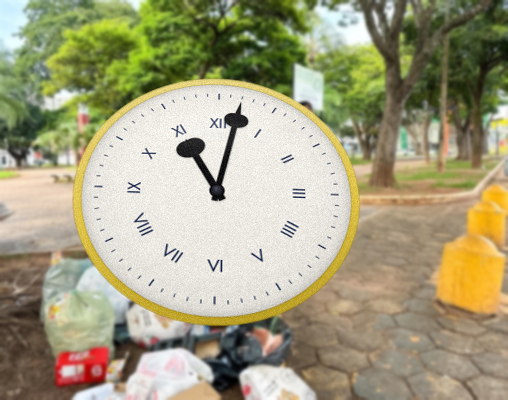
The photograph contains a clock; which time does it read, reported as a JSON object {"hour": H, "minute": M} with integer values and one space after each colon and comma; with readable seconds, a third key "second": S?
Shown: {"hour": 11, "minute": 2}
